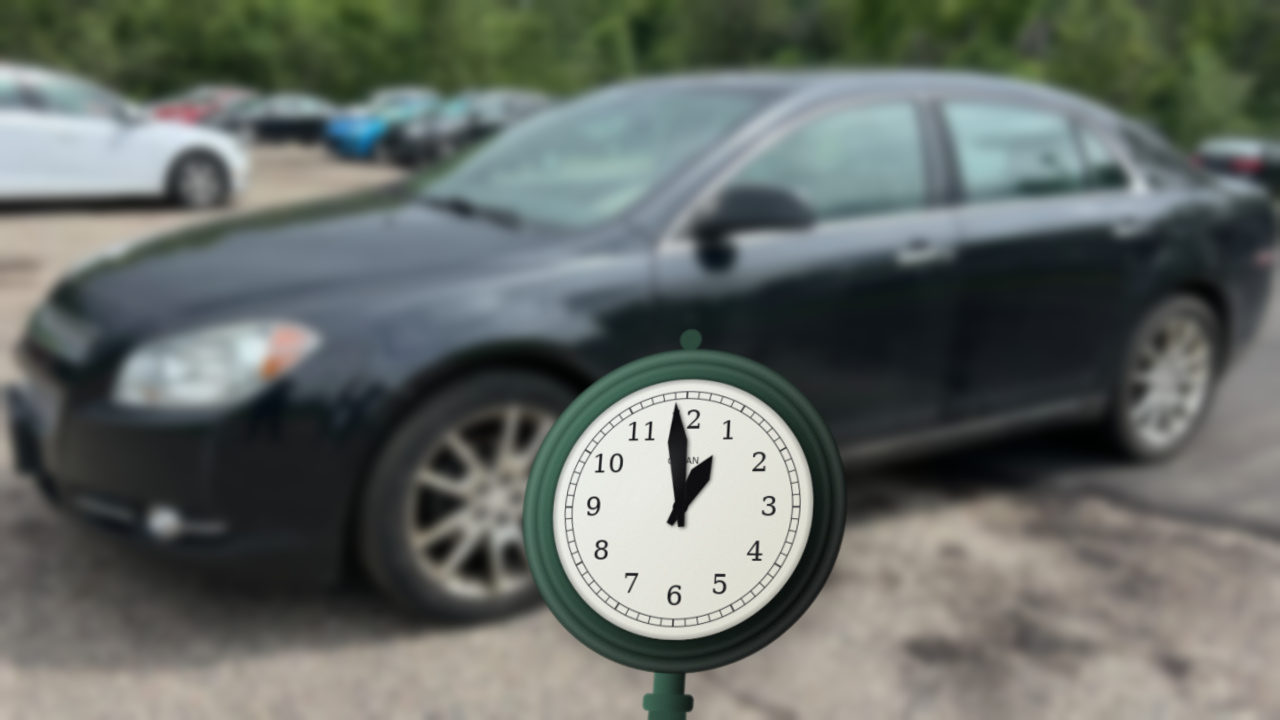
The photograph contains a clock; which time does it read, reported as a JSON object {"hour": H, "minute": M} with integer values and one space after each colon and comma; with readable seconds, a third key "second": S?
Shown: {"hour": 12, "minute": 59}
